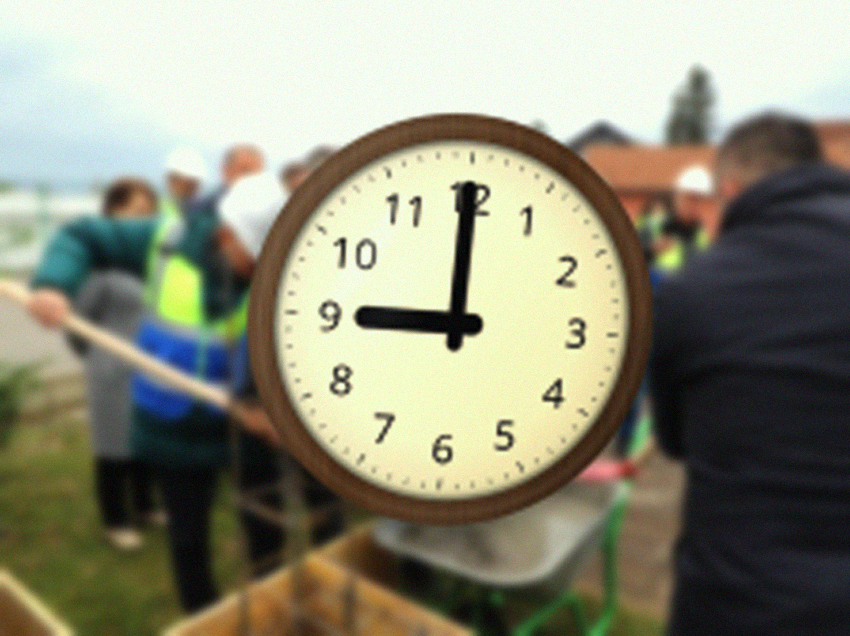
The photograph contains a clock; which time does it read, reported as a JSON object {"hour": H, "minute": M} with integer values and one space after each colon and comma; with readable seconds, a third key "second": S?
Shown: {"hour": 9, "minute": 0}
